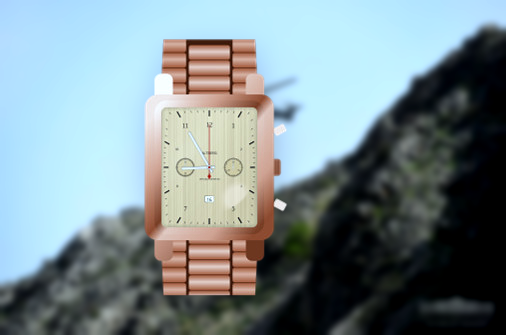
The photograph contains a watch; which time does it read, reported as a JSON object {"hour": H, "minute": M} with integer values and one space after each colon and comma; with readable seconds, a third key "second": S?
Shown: {"hour": 8, "minute": 55}
